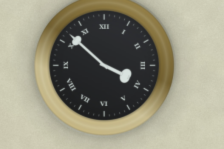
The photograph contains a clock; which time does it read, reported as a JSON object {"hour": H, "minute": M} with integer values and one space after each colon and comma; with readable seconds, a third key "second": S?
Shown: {"hour": 3, "minute": 52}
